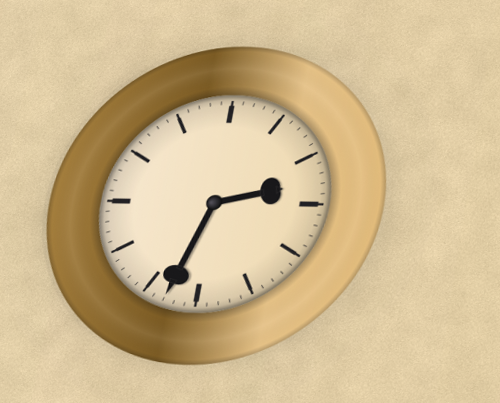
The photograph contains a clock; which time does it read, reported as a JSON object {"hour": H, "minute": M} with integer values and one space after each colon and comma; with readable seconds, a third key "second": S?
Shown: {"hour": 2, "minute": 33}
